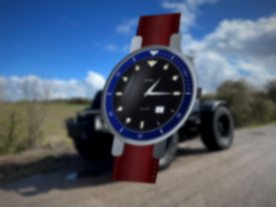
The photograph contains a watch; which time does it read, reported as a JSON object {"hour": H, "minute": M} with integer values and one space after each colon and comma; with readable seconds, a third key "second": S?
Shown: {"hour": 1, "minute": 15}
